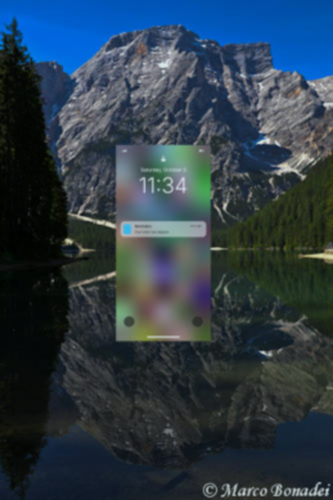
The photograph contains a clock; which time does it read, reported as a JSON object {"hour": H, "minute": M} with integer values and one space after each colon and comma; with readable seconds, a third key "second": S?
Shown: {"hour": 11, "minute": 34}
